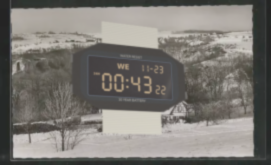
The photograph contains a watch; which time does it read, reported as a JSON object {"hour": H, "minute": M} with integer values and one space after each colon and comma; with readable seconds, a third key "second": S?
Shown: {"hour": 0, "minute": 43}
